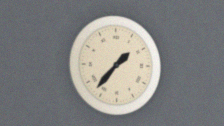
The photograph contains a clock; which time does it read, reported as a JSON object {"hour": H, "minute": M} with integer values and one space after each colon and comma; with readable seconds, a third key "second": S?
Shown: {"hour": 1, "minute": 37}
